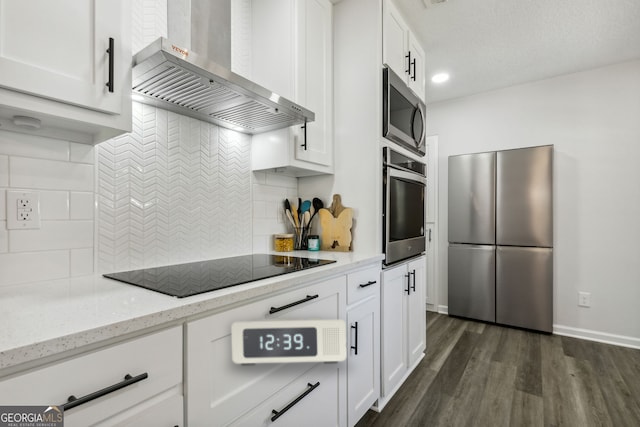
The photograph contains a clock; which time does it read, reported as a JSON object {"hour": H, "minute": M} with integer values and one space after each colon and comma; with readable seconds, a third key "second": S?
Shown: {"hour": 12, "minute": 39}
